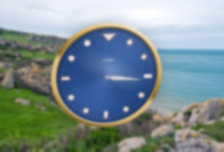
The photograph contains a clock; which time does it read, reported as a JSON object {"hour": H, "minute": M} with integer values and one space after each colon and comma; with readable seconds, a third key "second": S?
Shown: {"hour": 3, "minute": 16}
